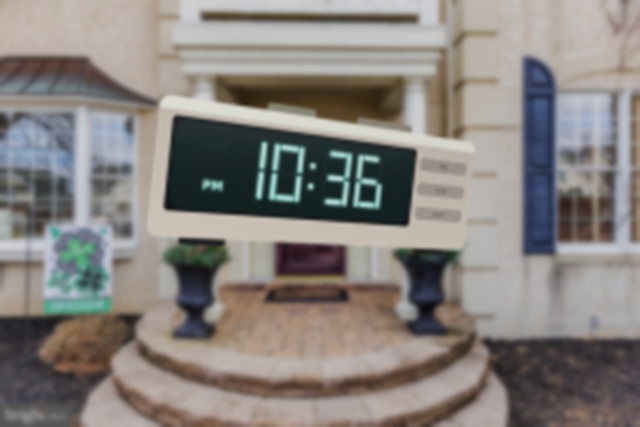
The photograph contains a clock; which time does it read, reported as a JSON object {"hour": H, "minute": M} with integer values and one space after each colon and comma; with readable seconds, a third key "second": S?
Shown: {"hour": 10, "minute": 36}
